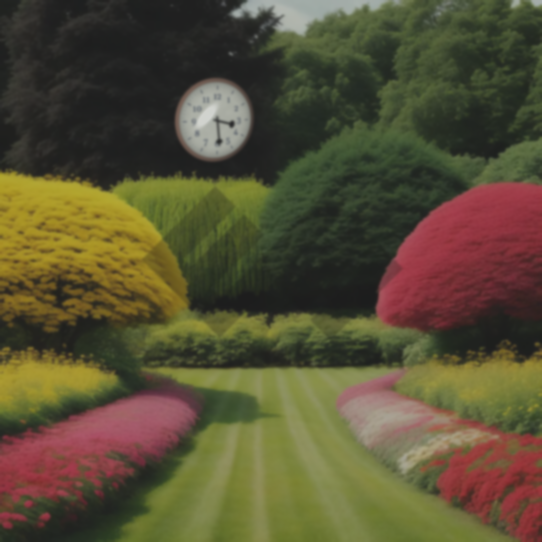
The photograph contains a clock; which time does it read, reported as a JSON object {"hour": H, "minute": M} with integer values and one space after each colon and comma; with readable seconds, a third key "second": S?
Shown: {"hour": 3, "minute": 29}
